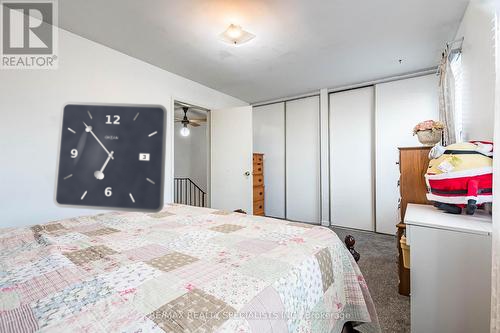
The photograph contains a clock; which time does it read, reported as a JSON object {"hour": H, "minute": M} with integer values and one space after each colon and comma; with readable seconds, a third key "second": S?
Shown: {"hour": 6, "minute": 53}
